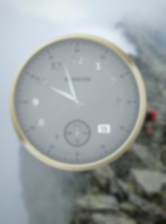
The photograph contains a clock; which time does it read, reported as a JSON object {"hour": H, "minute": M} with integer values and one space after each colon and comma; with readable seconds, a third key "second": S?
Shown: {"hour": 9, "minute": 57}
